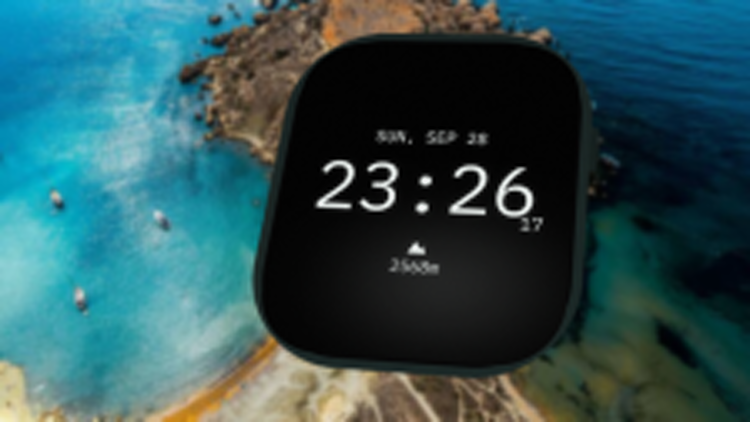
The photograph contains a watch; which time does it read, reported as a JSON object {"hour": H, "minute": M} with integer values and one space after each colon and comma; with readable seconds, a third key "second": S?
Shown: {"hour": 23, "minute": 26}
